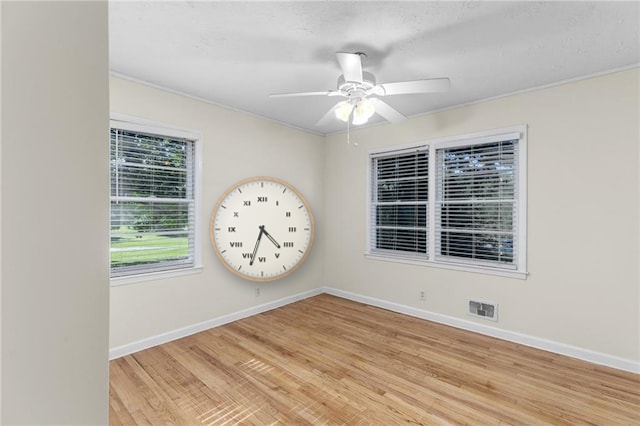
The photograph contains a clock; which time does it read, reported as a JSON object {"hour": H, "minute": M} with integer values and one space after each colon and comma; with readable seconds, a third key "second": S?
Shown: {"hour": 4, "minute": 33}
